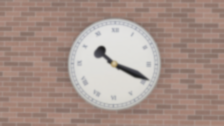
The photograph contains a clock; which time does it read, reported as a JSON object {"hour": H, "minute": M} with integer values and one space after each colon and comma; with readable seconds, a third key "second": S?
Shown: {"hour": 10, "minute": 19}
